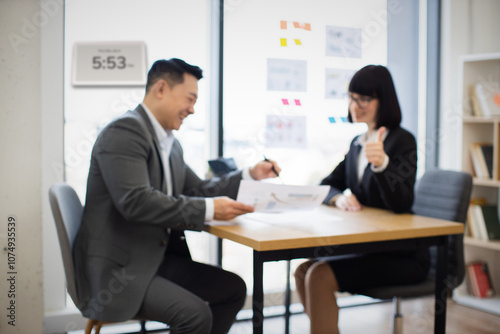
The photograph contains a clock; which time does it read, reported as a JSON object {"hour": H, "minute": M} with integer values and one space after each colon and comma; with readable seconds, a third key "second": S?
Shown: {"hour": 5, "minute": 53}
